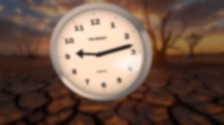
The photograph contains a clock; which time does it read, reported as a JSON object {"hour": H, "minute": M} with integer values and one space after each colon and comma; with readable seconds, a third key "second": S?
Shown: {"hour": 9, "minute": 13}
